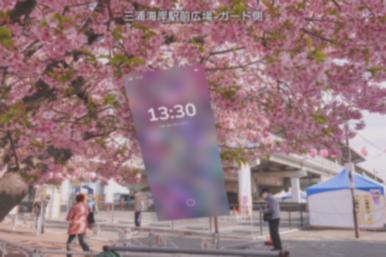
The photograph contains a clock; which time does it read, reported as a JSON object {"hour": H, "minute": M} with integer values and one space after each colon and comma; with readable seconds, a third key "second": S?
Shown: {"hour": 13, "minute": 30}
